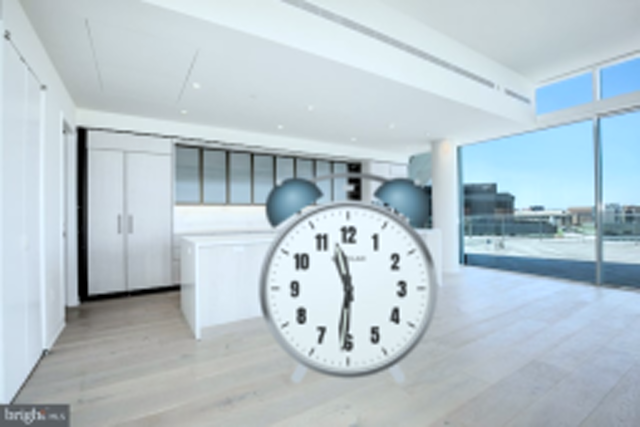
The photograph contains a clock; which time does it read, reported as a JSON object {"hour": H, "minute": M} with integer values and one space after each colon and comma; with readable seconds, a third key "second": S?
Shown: {"hour": 11, "minute": 31}
